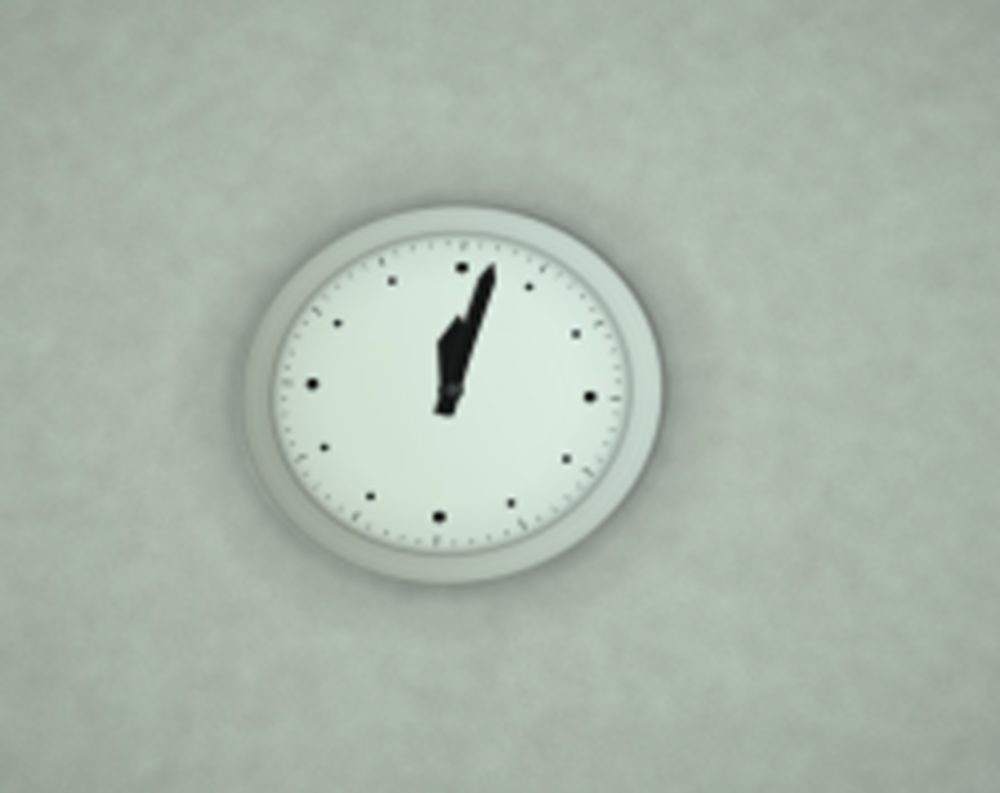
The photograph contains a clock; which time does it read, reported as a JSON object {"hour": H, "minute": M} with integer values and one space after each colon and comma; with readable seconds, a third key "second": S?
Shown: {"hour": 12, "minute": 2}
